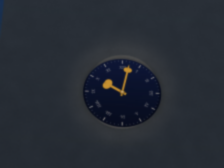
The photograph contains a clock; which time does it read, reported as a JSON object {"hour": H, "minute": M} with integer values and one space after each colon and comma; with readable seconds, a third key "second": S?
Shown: {"hour": 10, "minute": 2}
